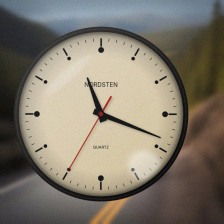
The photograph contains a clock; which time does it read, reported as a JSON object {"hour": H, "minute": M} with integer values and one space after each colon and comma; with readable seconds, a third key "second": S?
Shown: {"hour": 11, "minute": 18, "second": 35}
